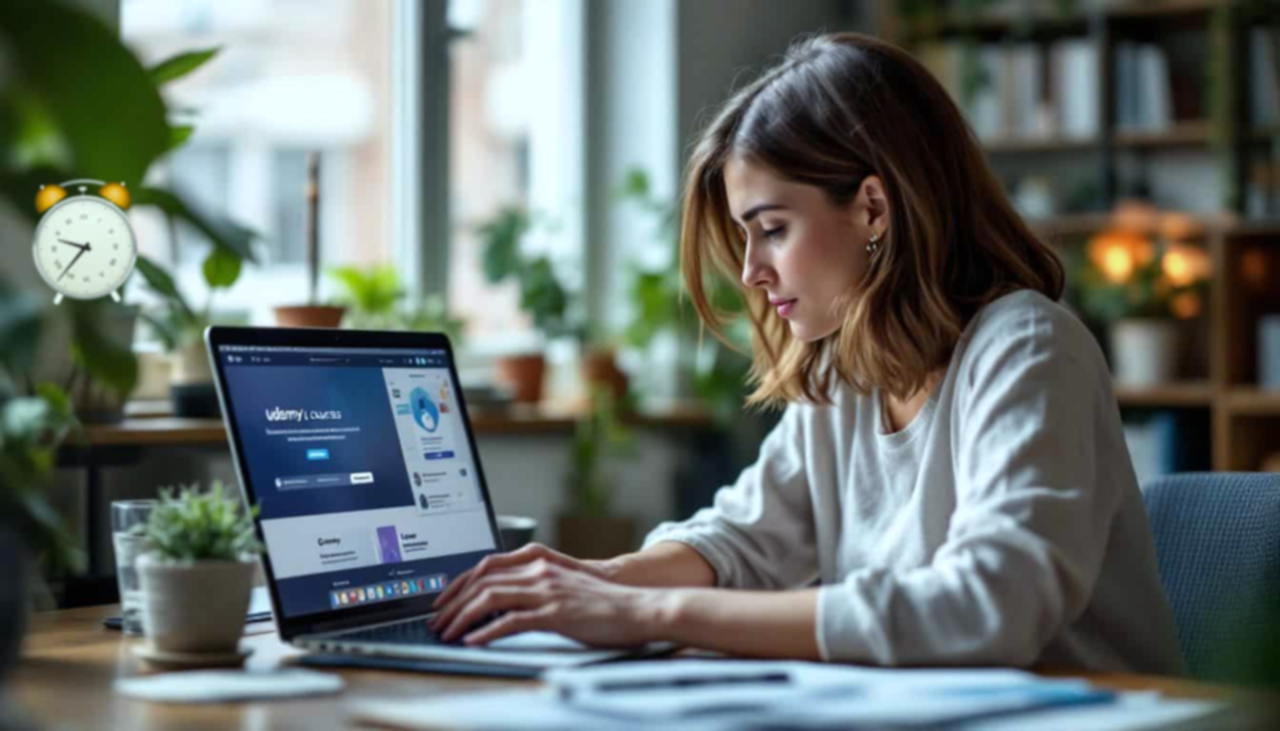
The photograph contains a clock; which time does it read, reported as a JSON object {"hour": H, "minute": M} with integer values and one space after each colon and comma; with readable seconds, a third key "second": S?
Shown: {"hour": 9, "minute": 37}
